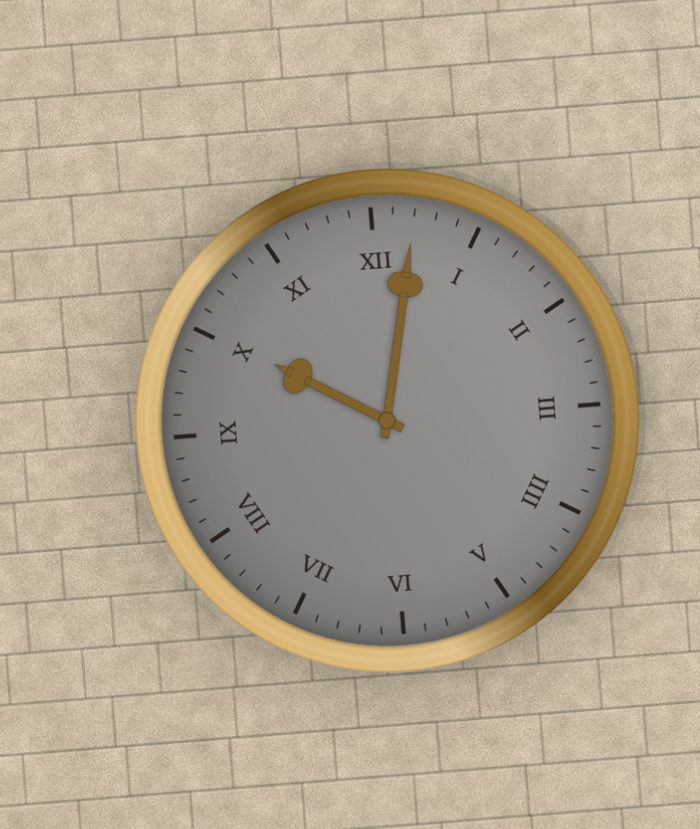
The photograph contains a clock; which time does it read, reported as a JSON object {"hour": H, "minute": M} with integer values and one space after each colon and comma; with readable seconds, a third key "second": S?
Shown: {"hour": 10, "minute": 2}
